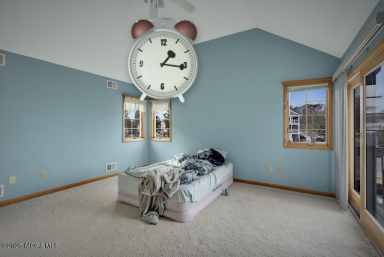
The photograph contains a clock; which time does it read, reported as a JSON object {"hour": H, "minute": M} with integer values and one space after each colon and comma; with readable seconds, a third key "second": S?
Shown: {"hour": 1, "minute": 16}
